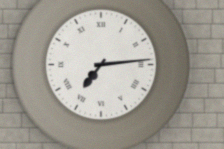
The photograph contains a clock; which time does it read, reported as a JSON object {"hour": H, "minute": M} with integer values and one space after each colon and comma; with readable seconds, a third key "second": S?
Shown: {"hour": 7, "minute": 14}
